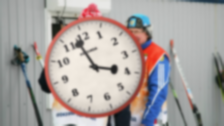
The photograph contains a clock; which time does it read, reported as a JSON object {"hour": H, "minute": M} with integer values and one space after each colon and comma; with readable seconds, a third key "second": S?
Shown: {"hour": 3, "minute": 58}
